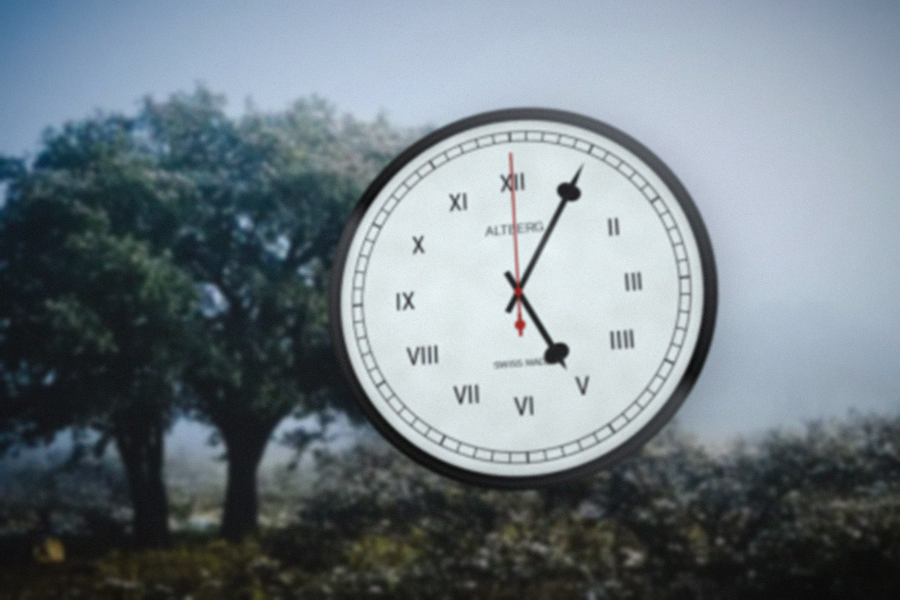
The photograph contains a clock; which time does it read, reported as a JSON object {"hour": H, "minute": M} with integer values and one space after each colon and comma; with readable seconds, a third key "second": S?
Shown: {"hour": 5, "minute": 5, "second": 0}
